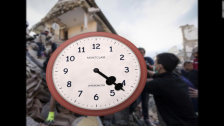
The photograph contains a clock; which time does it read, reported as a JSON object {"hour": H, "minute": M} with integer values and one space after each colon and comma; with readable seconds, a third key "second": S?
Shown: {"hour": 4, "minute": 22}
